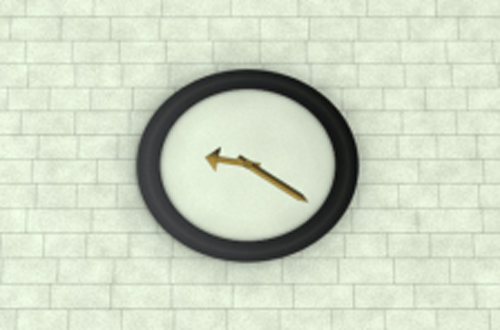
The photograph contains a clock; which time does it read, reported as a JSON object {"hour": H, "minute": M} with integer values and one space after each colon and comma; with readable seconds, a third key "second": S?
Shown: {"hour": 9, "minute": 21}
